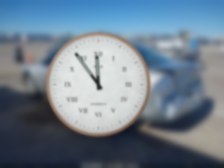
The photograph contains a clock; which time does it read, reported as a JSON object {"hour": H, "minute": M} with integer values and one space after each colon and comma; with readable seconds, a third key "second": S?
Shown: {"hour": 11, "minute": 54}
